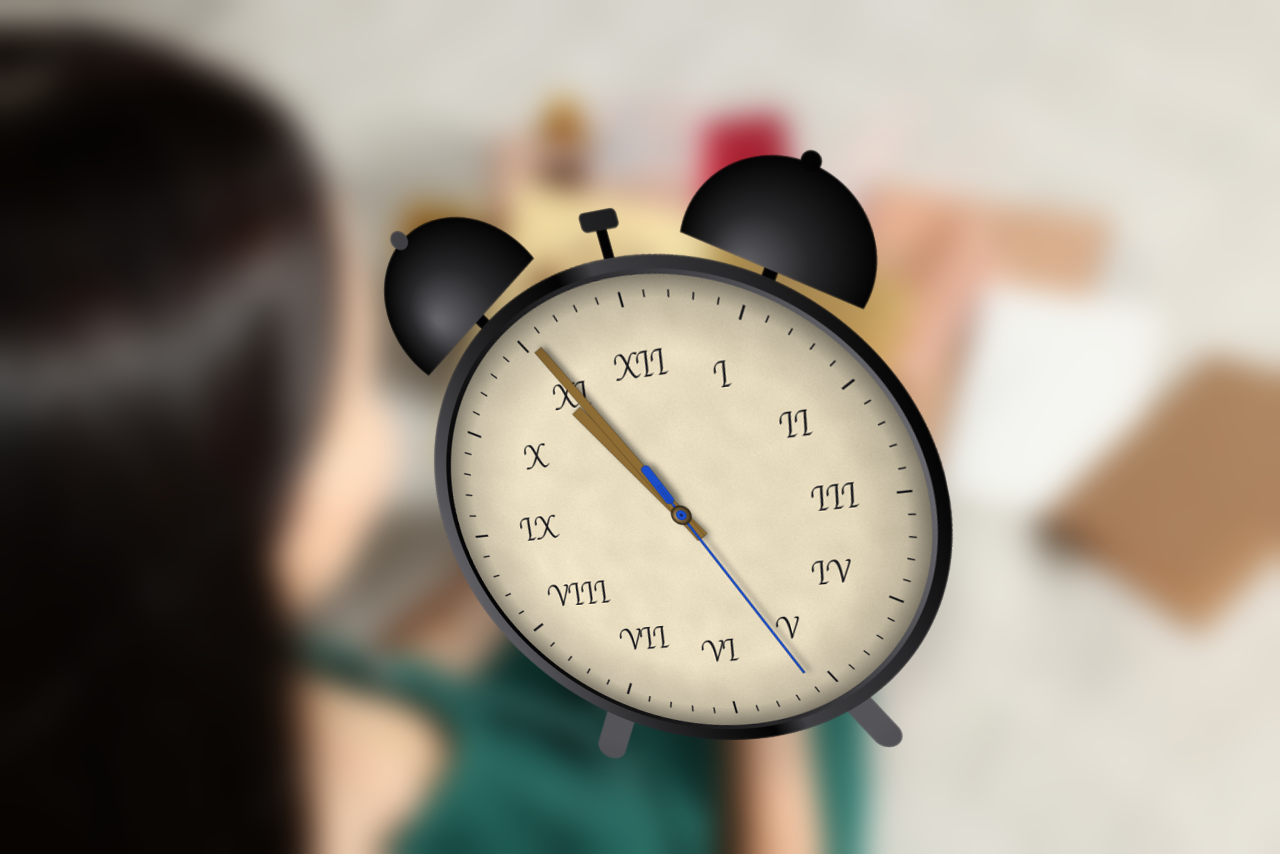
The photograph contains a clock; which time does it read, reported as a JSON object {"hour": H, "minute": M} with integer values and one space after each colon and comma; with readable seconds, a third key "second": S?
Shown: {"hour": 10, "minute": 55, "second": 26}
